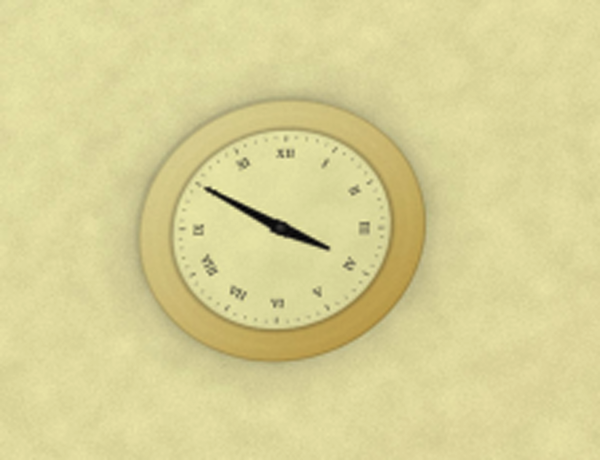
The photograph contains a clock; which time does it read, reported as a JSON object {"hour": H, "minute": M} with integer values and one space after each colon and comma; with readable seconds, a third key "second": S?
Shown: {"hour": 3, "minute": 50}
